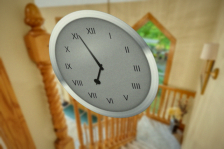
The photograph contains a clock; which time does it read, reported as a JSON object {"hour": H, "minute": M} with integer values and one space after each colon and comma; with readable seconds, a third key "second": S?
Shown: {"hour": 6, "minute": 56}
